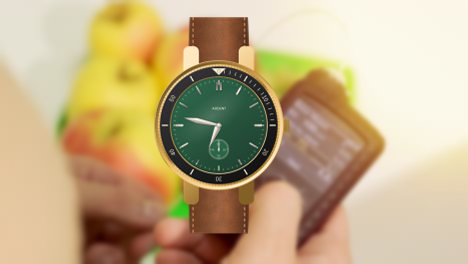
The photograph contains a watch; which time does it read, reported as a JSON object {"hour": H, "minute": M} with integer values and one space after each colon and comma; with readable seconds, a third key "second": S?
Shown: {"hour": 6, "minute": 47}
